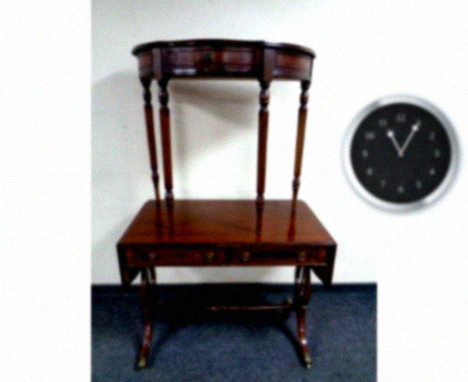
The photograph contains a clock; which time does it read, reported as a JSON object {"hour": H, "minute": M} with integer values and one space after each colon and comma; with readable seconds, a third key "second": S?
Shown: {"hour": 11, "minute": 5}
